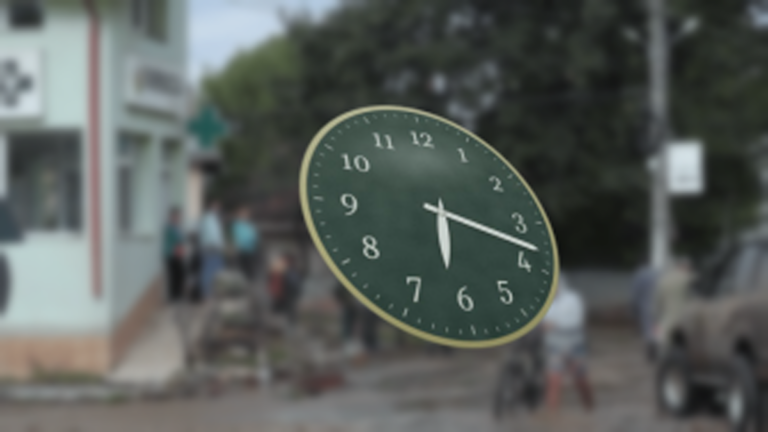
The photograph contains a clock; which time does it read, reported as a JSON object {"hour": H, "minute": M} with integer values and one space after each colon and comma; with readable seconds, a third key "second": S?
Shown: {"hour": 6, "minute": 18}
